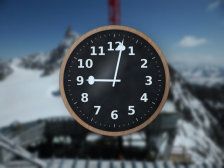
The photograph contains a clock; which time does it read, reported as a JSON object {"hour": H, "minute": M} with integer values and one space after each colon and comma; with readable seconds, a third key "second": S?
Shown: {"hour": 9, "minute": 2}
